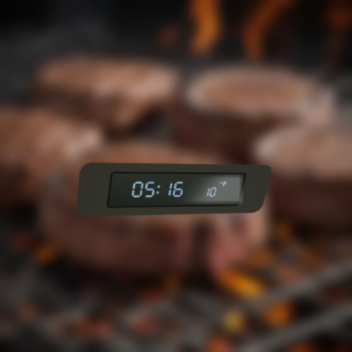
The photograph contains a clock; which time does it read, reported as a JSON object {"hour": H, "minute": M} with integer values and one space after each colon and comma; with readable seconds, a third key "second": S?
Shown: {"hour": 5, "minute": 16}
